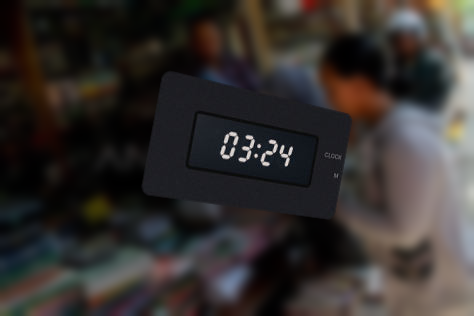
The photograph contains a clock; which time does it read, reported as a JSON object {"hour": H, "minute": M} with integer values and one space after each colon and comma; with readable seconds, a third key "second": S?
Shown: {"hour": 3, "minute": 24}
